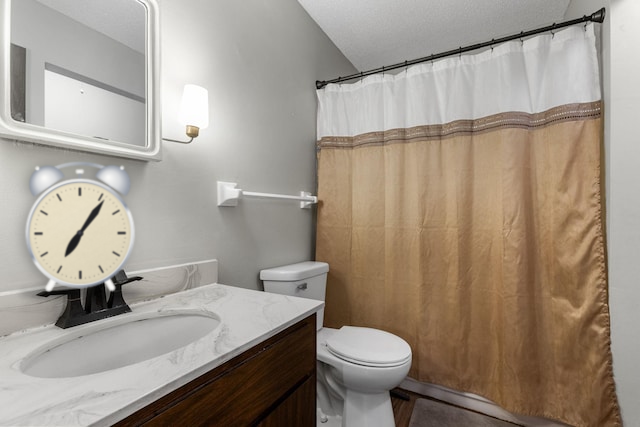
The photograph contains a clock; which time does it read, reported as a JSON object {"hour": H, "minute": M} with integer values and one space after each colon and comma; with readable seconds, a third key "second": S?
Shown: {"hour": 7, "minute": 6}
